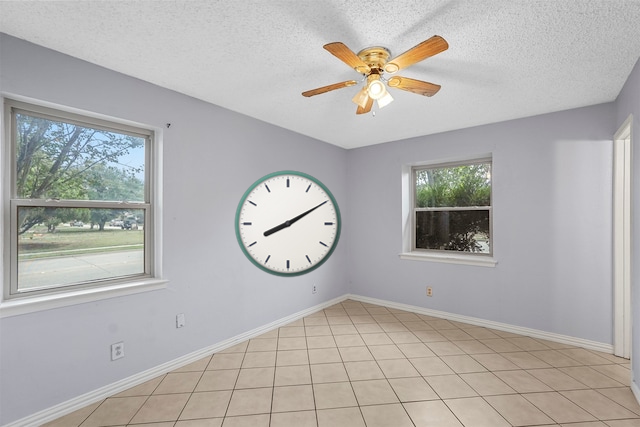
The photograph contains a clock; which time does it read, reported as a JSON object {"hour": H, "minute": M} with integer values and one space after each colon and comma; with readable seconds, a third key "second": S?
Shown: {"hour": 8, "minute": 10}
